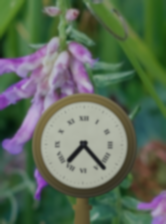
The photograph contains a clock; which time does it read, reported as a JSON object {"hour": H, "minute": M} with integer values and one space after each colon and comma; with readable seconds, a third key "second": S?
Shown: {"hour": 7, "minute": 23}
